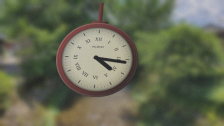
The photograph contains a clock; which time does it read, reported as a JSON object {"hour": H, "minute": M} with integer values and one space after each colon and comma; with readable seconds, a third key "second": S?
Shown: {"hour": 4, "minute": 16}
